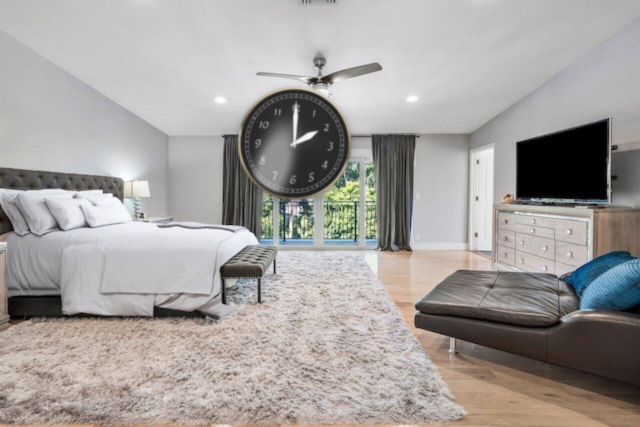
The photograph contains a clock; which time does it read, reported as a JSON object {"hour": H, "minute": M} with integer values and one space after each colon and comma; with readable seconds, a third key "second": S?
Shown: {"hour": 2, "minute": 0}
